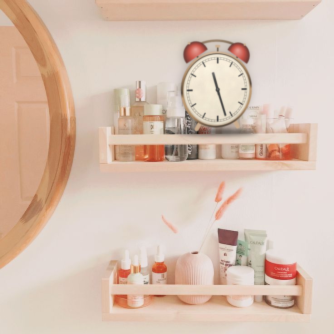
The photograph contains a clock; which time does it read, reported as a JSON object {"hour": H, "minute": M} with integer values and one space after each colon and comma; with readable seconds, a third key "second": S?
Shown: {"hour": 11, "minute": 27}
